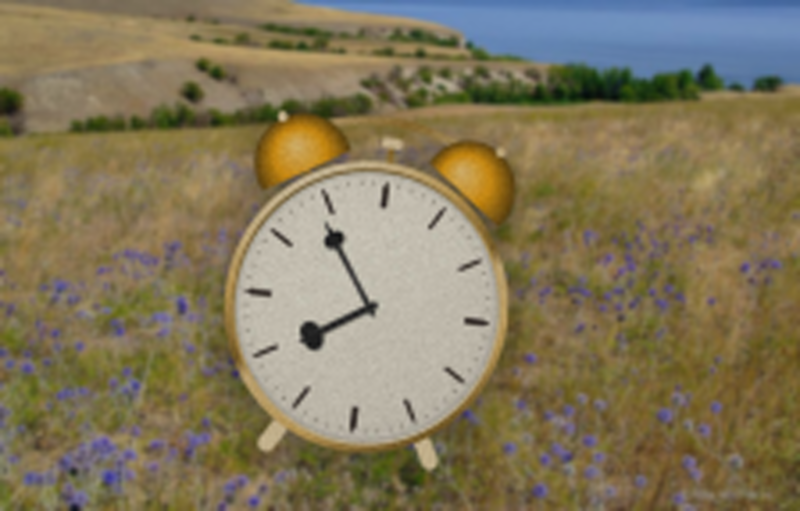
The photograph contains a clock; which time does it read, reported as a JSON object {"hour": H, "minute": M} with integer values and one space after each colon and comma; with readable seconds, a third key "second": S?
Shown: {"hour": 7, "minute": 54}
